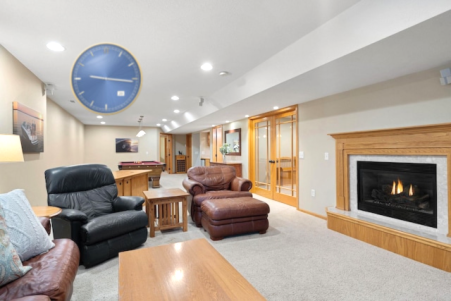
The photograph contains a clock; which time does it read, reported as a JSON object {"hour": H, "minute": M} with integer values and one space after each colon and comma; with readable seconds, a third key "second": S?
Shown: {"hour": 9, "minute": 16}
